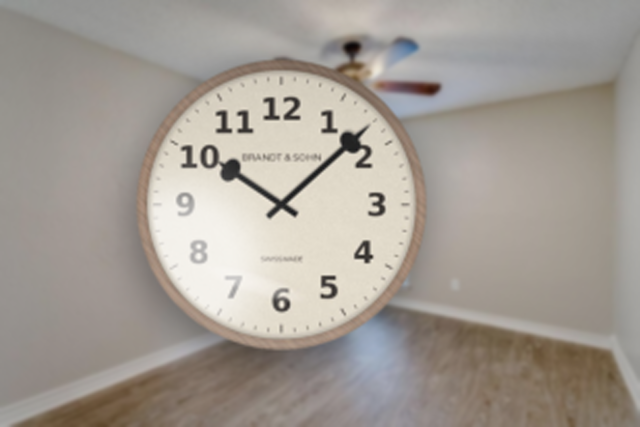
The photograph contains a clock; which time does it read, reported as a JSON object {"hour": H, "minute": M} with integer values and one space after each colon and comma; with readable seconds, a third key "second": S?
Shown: {"hour": 10, "minute": 8}
